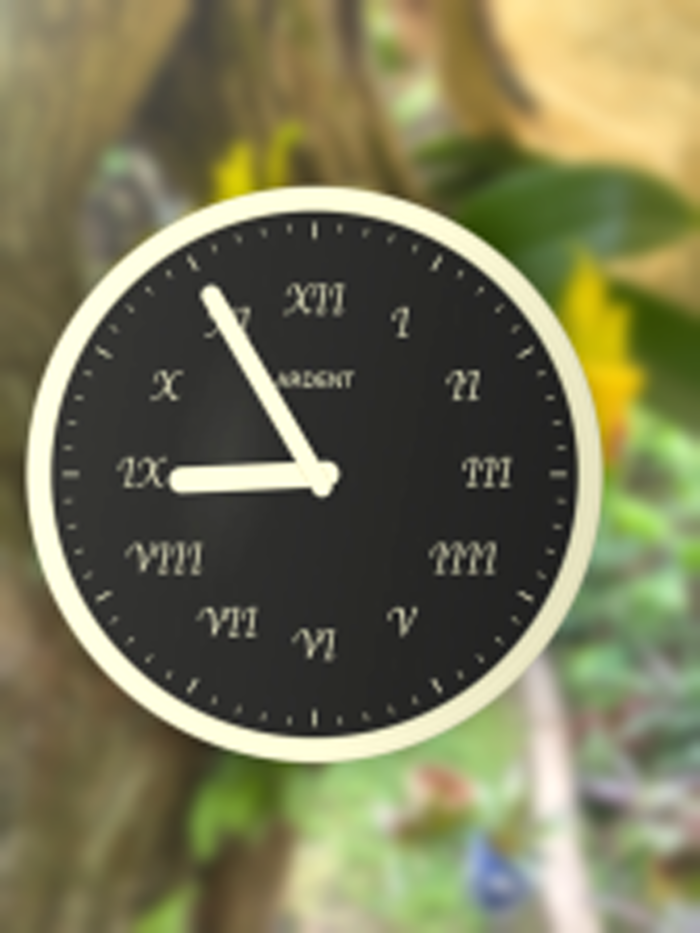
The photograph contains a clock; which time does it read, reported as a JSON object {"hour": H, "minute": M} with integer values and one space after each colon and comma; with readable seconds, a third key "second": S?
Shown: {"hour": 8, "minute": 55}
